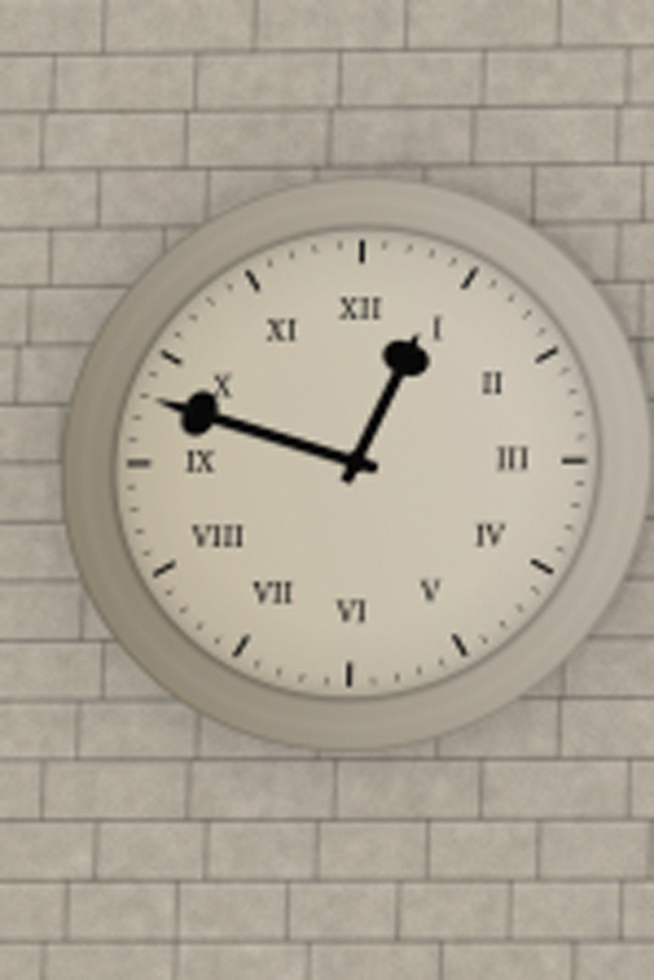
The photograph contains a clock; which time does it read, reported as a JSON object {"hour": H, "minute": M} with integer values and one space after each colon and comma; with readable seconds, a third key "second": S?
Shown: {"hour": 12, "minute": 48}
